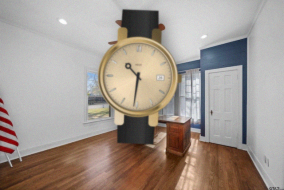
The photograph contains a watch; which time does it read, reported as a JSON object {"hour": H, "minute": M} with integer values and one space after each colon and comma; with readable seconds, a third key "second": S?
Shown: {"hour": 10, "minute": 31}
